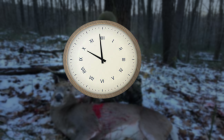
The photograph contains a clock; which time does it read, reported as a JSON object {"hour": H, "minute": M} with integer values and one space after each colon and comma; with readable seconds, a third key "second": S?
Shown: {"hour": 9, "minute": 59}
